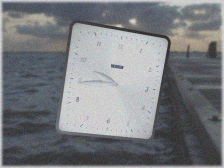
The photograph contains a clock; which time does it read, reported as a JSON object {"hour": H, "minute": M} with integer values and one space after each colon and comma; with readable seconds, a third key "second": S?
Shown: {"hour": 9, "minute": 44}
